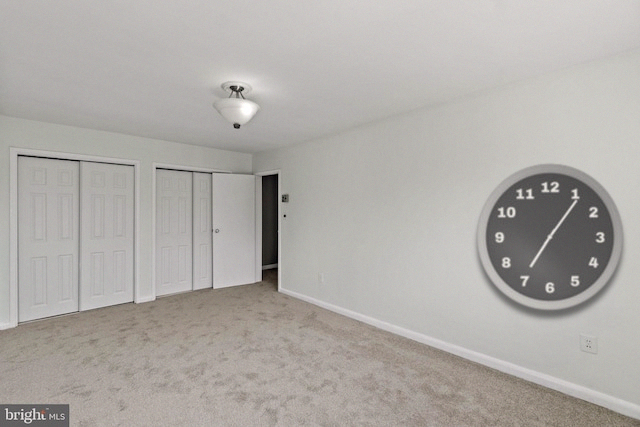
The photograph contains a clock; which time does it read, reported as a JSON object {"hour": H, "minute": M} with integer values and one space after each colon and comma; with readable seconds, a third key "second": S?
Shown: {"hour": 7, "minute": 6}
